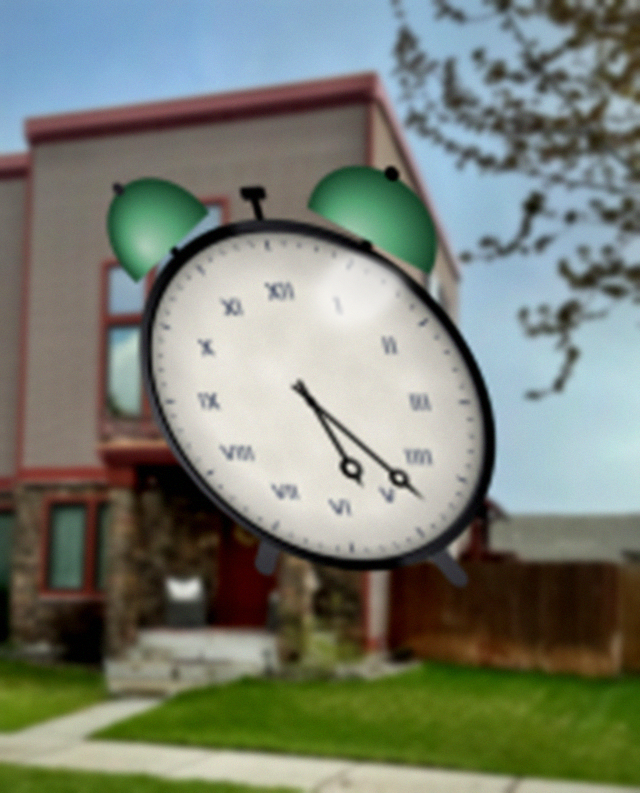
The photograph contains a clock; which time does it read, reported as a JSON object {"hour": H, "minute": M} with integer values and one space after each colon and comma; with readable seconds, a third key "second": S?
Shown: {"hour": 5, "minute": 23}
